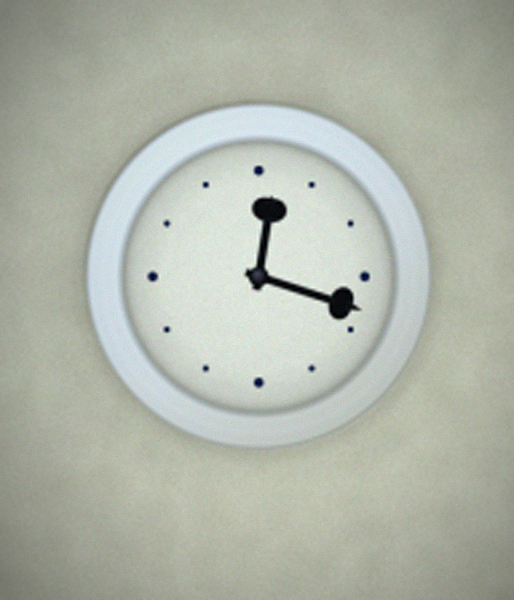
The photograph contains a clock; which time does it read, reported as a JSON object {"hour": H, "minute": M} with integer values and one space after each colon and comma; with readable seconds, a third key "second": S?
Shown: {"hour": 12, "minute": 18}
